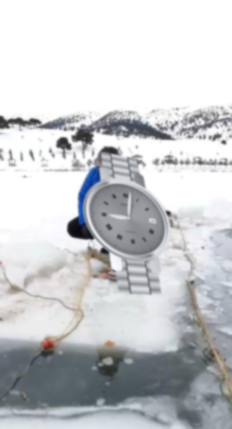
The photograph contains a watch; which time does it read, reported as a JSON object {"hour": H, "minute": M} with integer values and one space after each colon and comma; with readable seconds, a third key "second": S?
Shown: {"hour": 9, "minute": 2}
